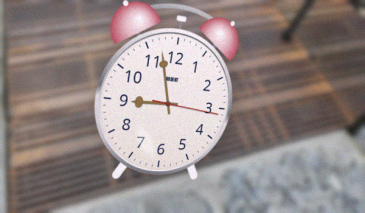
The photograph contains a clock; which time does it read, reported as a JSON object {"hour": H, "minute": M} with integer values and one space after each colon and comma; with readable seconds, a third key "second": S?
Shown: {"hour": 8, "minute": 57, "second": 16}
